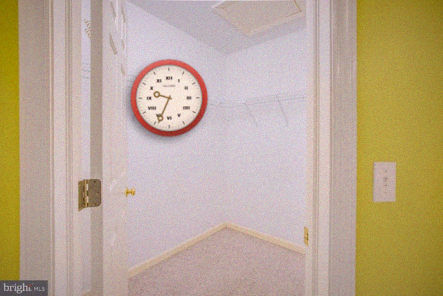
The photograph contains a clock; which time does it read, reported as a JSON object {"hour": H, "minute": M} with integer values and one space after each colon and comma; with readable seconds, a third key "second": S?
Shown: {"hour": 9, "minute": 34}
